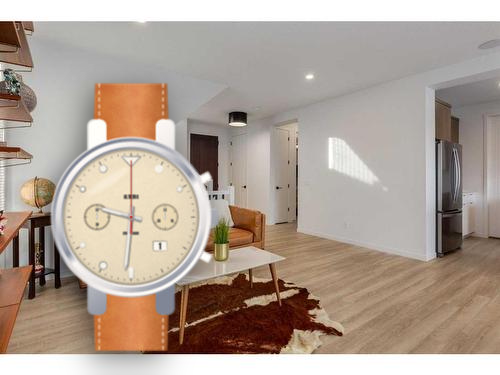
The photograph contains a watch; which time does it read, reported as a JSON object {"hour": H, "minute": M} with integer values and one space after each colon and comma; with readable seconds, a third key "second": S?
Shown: {"hour": 9, "minute": 31}
